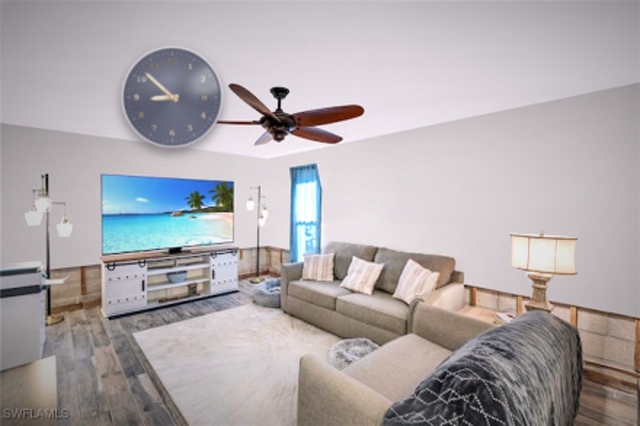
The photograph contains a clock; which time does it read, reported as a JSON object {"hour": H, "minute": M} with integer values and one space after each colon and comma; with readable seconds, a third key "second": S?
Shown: {"hour": 8, "minute": 52}
